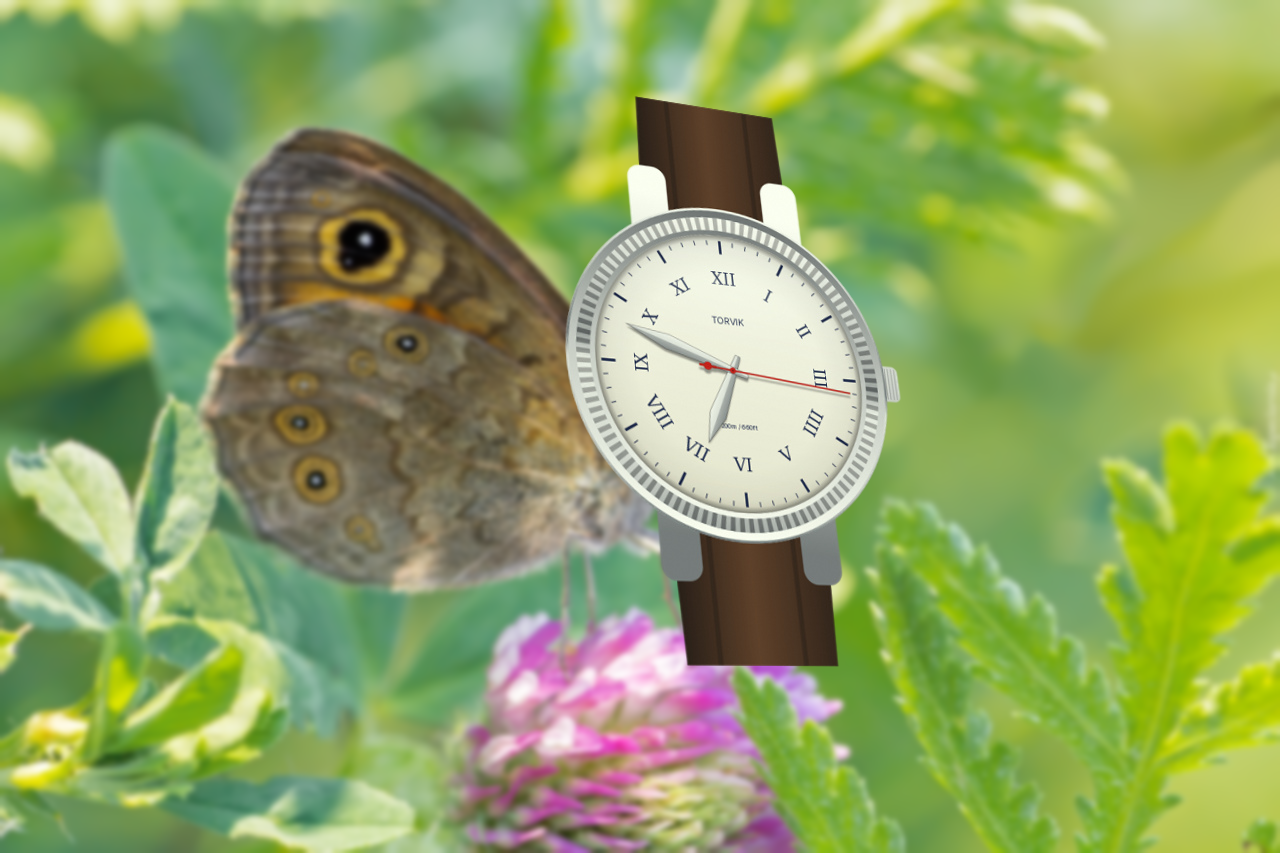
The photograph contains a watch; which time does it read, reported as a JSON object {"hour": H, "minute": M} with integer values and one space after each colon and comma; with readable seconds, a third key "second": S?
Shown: {"hour": 6, "minute": 48, "second": 16}
